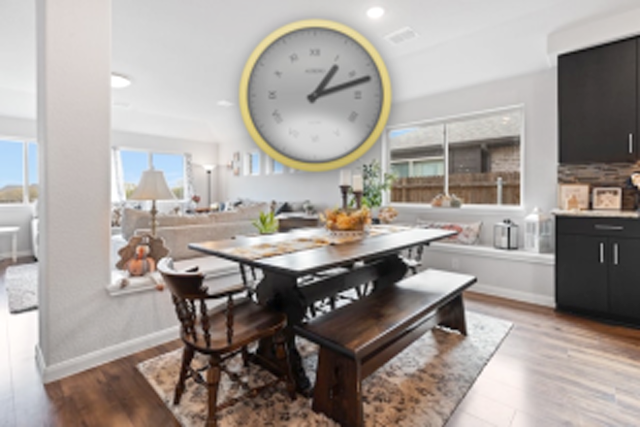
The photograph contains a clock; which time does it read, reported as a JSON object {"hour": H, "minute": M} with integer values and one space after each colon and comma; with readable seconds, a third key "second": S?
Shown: {"hour": 1, "minute": 12}
